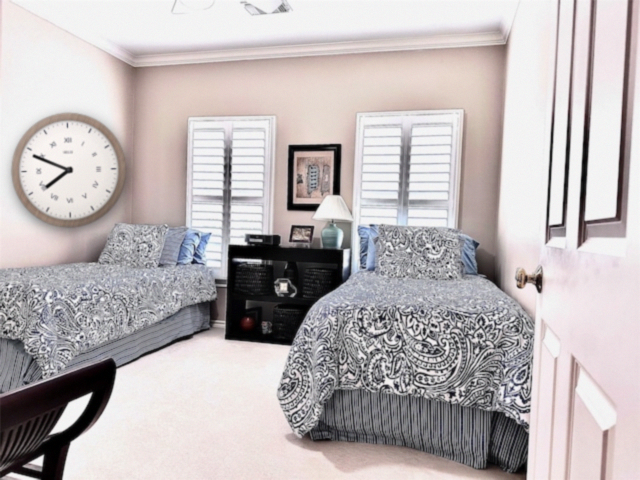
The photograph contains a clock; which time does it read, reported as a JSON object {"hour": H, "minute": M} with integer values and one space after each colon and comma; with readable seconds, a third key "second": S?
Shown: {"hour": 7, "minute": 49}
